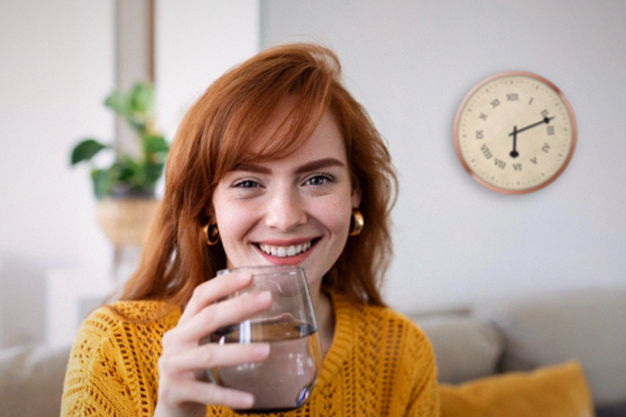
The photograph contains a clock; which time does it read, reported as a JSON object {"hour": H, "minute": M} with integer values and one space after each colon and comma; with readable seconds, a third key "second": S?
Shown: {"hour": 6, "minute": 12}
